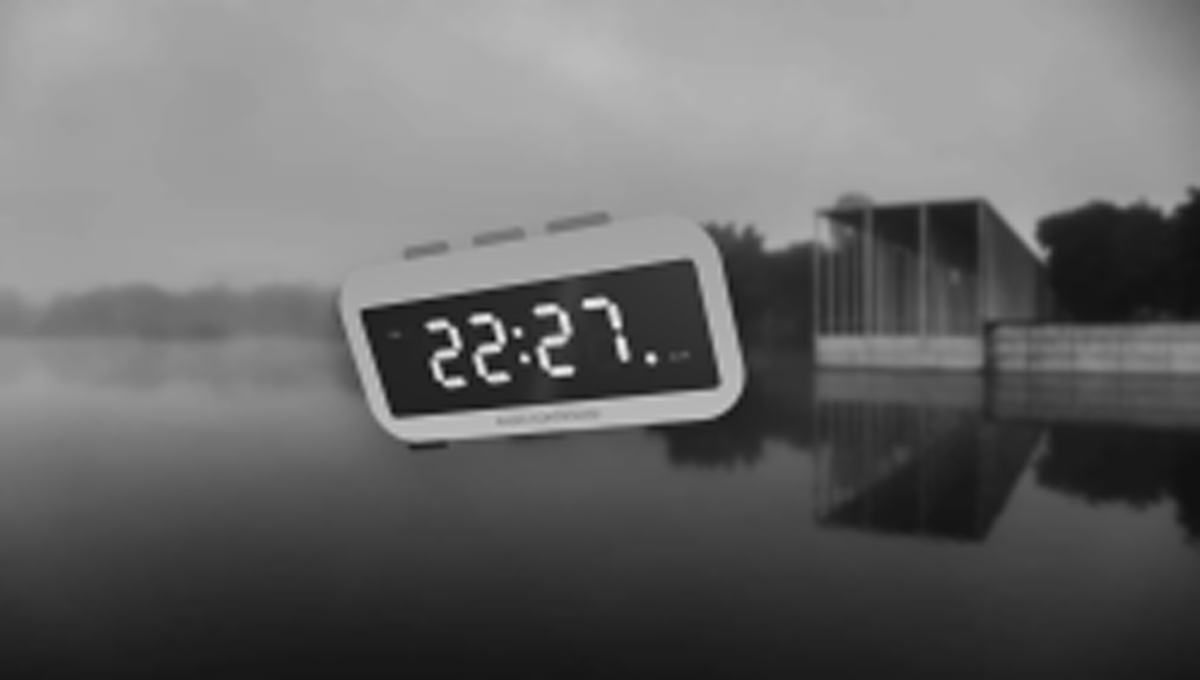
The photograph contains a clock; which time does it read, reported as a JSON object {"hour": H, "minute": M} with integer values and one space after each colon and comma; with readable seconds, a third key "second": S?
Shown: {"hour": 22, "minute": 27}
